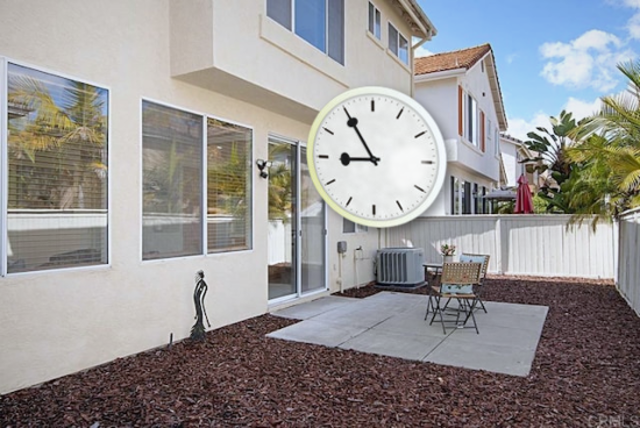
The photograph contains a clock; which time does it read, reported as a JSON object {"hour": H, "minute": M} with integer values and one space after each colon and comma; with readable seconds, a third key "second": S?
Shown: {"hour": 8, "minute": 55}
